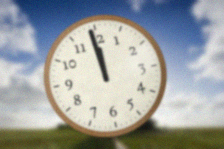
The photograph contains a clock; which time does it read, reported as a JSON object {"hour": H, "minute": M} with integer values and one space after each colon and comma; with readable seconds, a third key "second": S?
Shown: {"hour": 11, "minute": 59}
